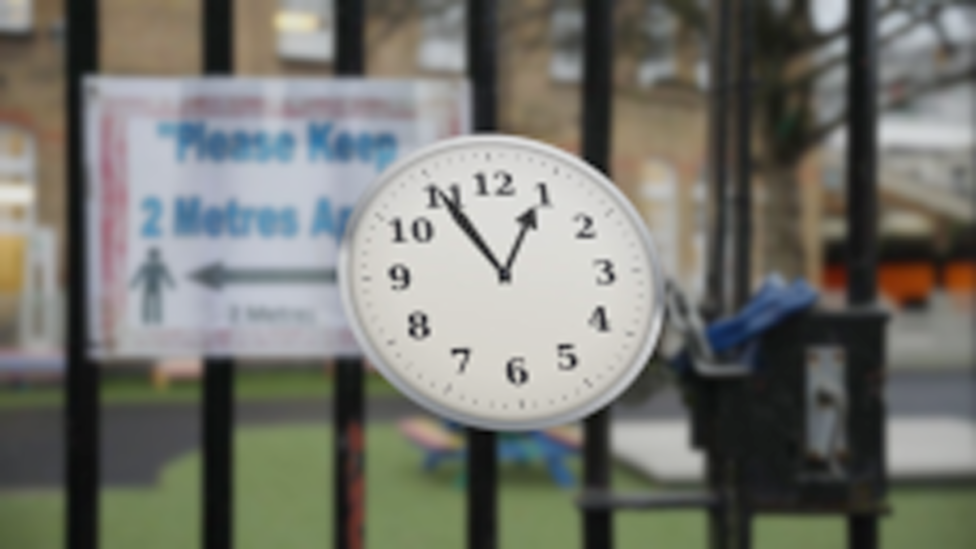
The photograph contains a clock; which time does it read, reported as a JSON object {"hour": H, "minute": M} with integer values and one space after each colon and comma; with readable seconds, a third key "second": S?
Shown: {"hour": 12, "minute": 55}
